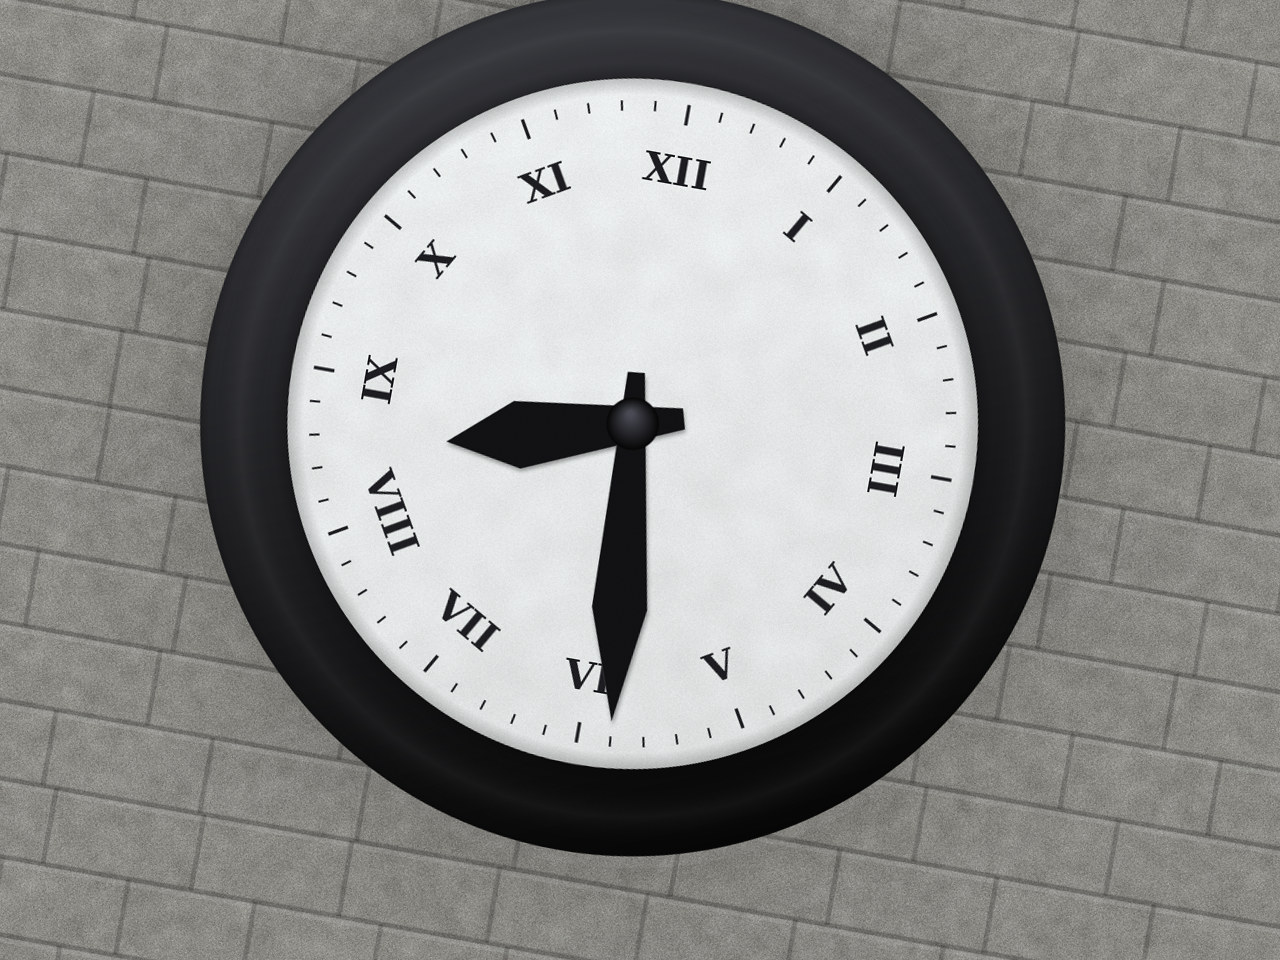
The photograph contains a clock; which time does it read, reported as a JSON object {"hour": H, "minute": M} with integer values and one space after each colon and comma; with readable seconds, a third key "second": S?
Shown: {"hour": 8, "minute": 29}
